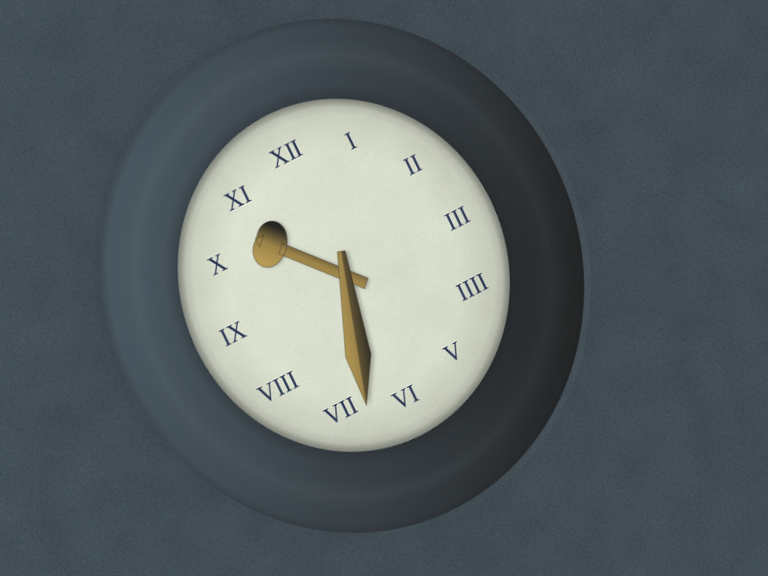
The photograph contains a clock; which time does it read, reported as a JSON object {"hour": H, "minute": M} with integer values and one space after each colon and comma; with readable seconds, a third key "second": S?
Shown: {"hour": 10, "minute": 33}
